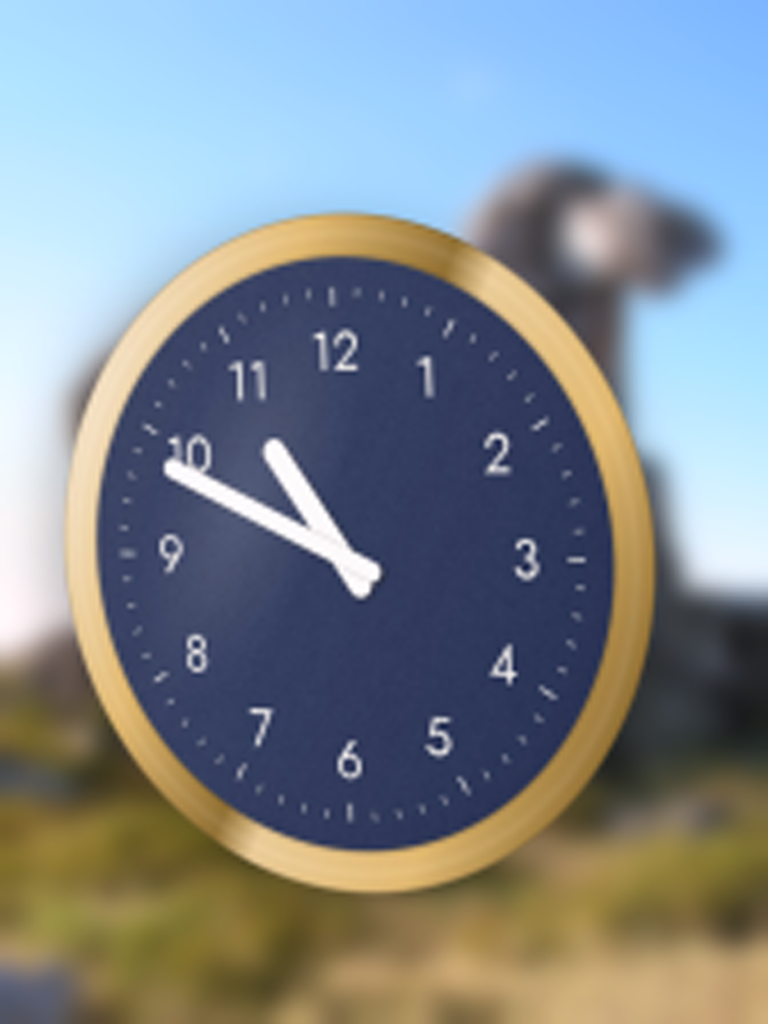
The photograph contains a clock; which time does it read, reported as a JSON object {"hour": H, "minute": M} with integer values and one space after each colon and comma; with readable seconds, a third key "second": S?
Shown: {"hour": 10, "minute": 49}
